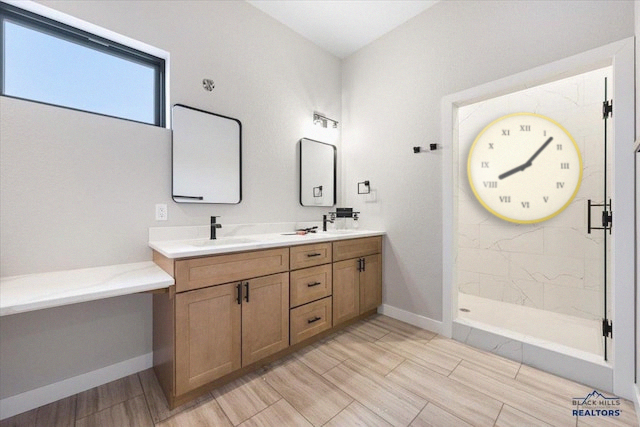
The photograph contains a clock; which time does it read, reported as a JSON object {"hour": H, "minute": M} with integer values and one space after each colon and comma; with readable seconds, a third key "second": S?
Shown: {"hour": 8, "minute": 7}
